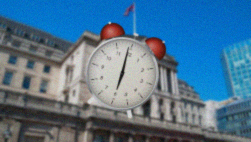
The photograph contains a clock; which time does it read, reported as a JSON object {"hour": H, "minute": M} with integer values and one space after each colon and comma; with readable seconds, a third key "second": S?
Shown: {"hour": 5, "minute": 59}
